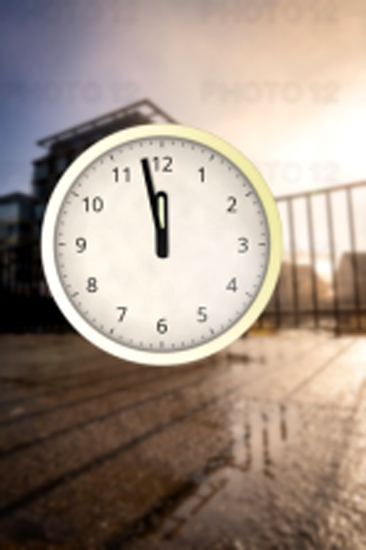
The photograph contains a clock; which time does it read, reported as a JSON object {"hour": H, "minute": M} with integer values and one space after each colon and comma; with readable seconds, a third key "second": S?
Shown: {"hour": 11, "minute": 58}
